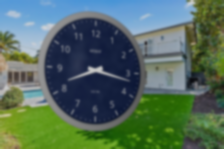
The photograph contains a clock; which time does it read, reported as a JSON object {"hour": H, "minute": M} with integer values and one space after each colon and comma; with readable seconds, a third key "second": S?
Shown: {"hour": 8, "minute": 17}
